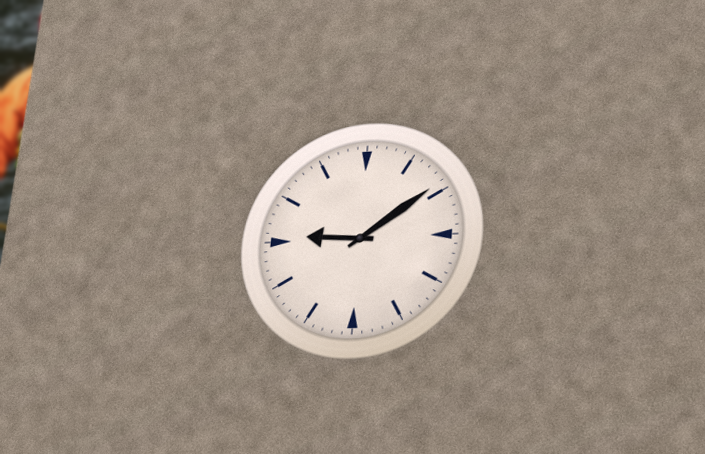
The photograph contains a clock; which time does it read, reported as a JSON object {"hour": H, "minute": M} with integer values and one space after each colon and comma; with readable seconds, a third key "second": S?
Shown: {"hour": 9, "minute": 9}
